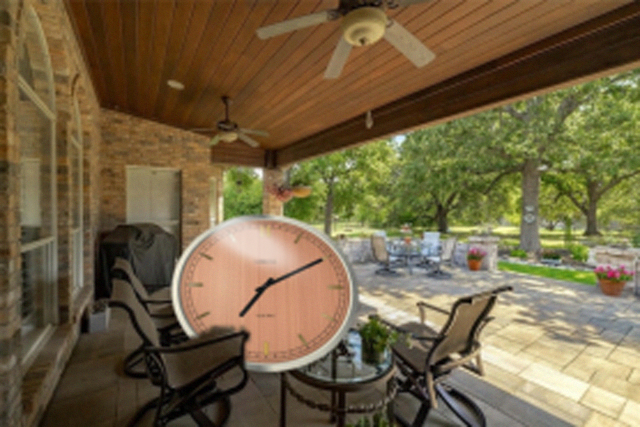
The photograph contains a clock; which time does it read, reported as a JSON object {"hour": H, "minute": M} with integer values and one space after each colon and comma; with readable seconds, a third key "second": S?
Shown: {"hour": 7, "minute": 10}
